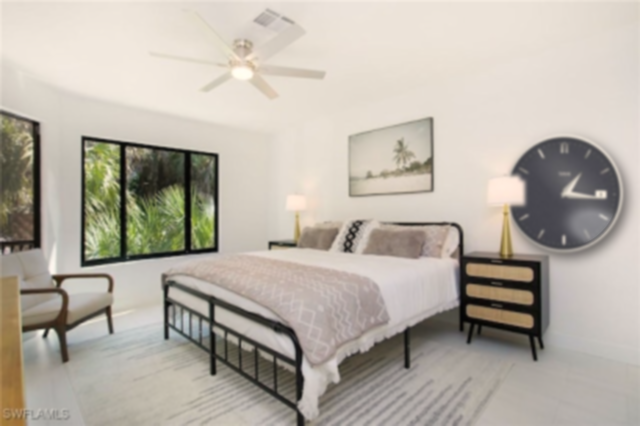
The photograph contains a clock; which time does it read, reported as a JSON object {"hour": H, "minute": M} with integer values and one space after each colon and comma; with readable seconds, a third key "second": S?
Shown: {"hour": 1, "minute": 16}
